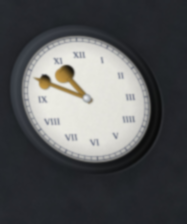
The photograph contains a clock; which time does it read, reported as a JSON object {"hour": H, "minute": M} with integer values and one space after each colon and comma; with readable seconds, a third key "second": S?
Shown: {"hour": 10, "minute": 49}
